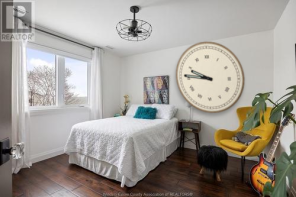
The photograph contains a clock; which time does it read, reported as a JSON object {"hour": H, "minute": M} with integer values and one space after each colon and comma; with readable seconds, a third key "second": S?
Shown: {"hour": 9, "minute": 46}
